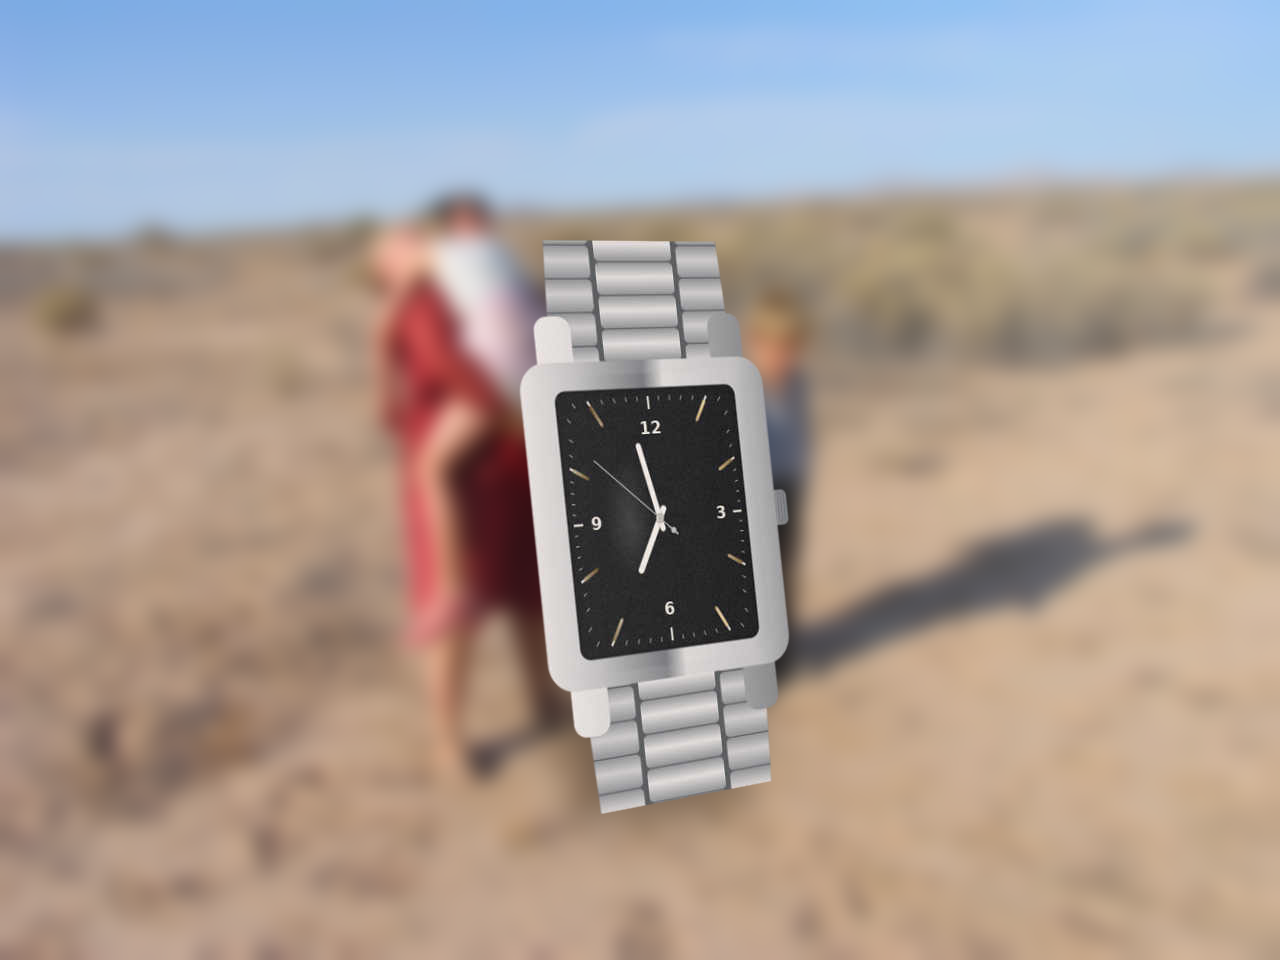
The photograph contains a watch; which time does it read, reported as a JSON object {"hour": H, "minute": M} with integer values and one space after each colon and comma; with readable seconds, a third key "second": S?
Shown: {"hour": 6, "minute": 57, "second": 52}
